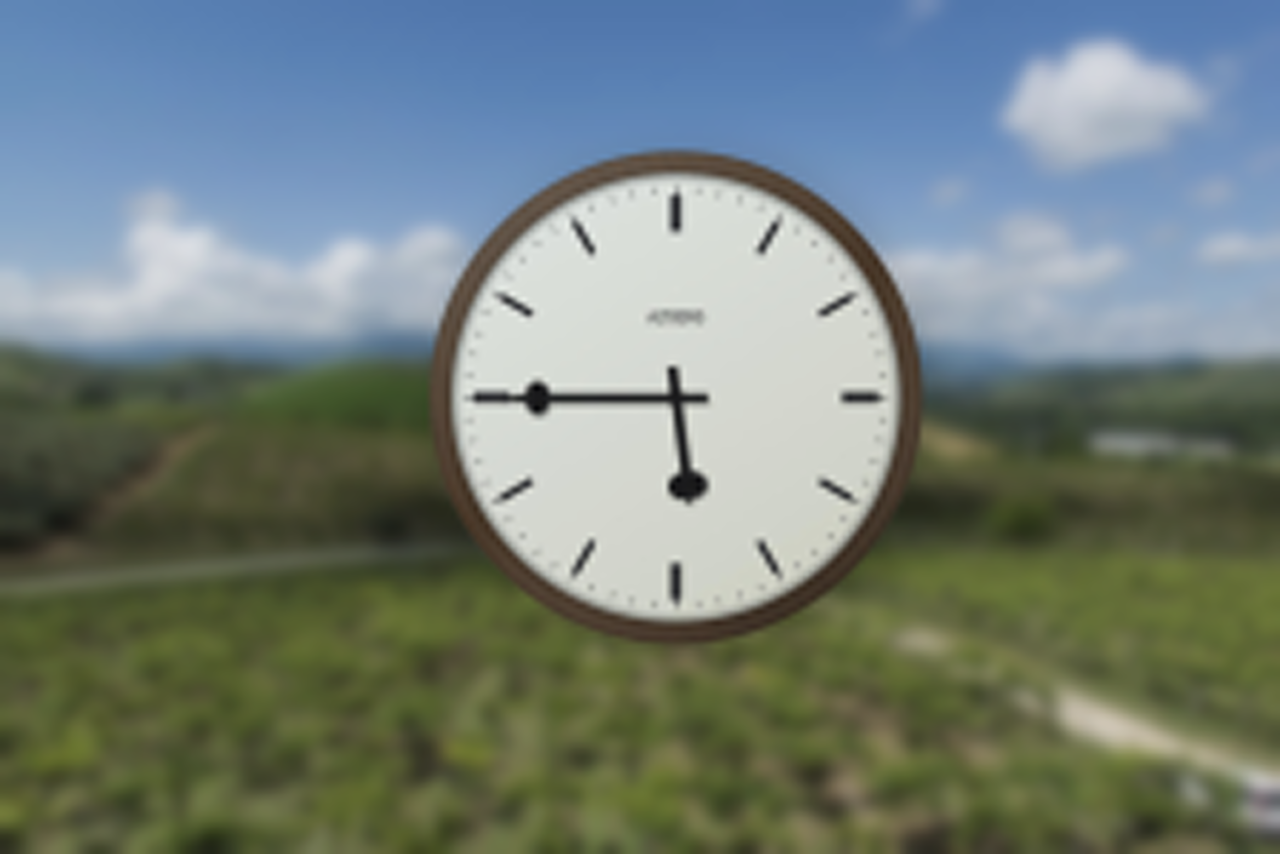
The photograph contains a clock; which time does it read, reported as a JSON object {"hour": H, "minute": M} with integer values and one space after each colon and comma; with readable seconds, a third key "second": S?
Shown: {"hour": 5, "minute": 45}
